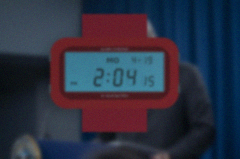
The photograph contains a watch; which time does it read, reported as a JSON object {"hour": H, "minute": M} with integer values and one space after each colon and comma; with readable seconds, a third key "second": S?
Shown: {"hour": 2, "minute": 4}
